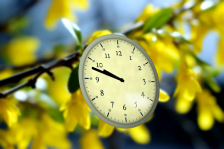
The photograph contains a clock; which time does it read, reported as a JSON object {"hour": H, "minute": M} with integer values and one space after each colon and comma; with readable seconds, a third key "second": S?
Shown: {"hour": 9, "minute": 48}
